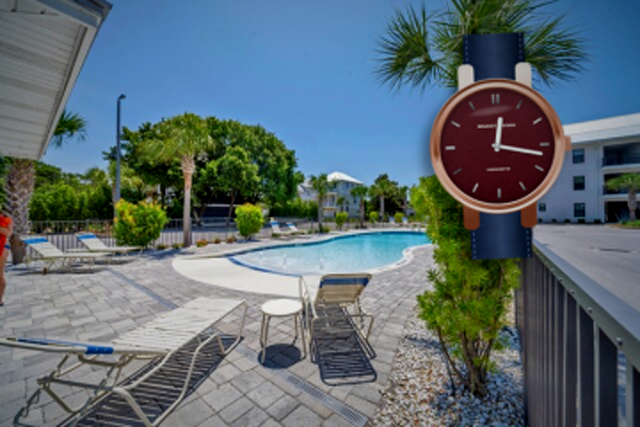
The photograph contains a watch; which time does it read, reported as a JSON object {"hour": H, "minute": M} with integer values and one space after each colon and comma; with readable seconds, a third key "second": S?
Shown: {"hour": 12, "minute": 17}
